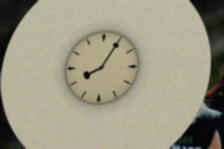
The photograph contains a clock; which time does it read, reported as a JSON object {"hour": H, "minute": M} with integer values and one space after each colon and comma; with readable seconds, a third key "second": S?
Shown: {"hour": 8, "minute": 5}
